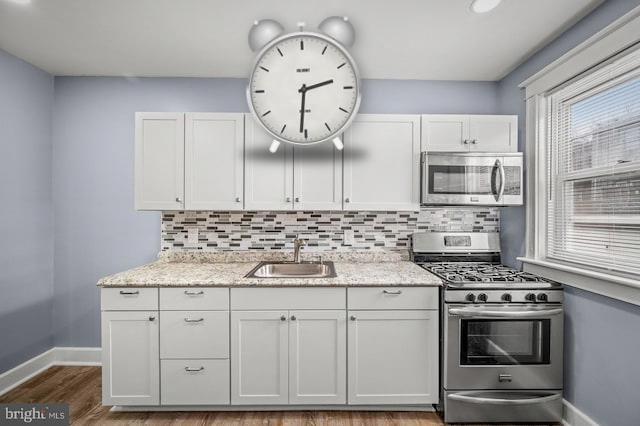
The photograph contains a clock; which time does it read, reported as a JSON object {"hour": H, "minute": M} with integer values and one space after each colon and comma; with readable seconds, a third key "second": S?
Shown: {"hour": 2, "minute": 31}
